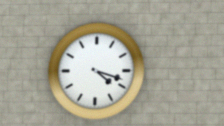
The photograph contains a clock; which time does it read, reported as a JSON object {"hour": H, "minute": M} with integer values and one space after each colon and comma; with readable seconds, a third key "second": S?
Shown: {"hour": 4, "minute": 18}
